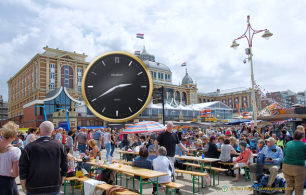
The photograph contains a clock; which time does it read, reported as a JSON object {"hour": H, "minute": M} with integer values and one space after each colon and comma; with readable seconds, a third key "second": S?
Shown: {"hour": 2, "minute": 40}
